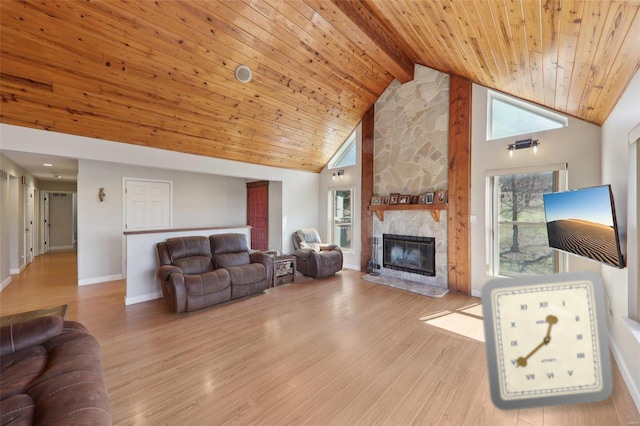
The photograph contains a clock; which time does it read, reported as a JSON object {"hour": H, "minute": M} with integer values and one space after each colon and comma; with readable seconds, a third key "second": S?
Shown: {"hour": 12, "minute": 39}
